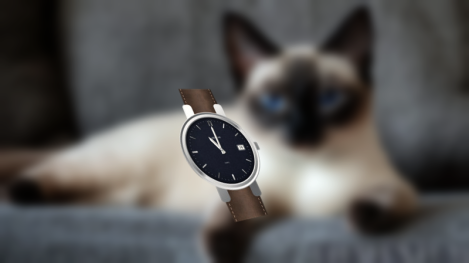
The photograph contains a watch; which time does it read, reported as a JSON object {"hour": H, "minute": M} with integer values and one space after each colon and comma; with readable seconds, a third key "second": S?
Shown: {"hour": 11, "minute": 0}
